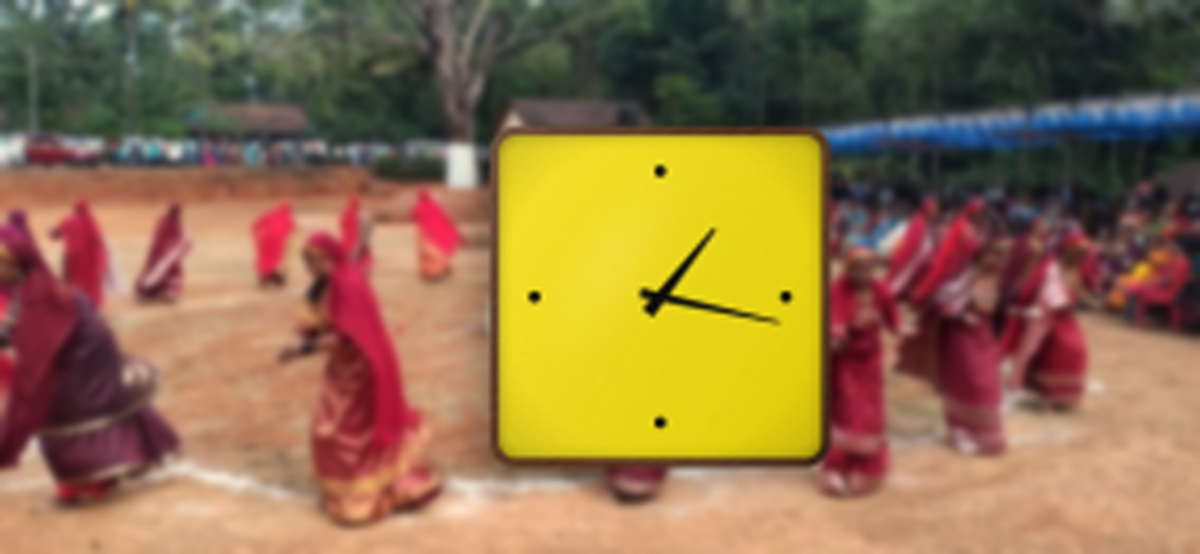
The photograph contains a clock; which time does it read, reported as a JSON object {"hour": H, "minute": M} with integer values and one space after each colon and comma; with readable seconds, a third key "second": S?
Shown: {"hour": 1, "minute": 17}
